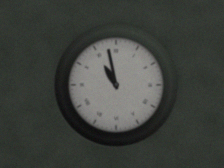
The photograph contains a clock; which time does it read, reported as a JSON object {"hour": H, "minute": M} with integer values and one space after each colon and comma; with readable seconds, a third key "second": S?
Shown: {"hour": 10, "minute": 58}
